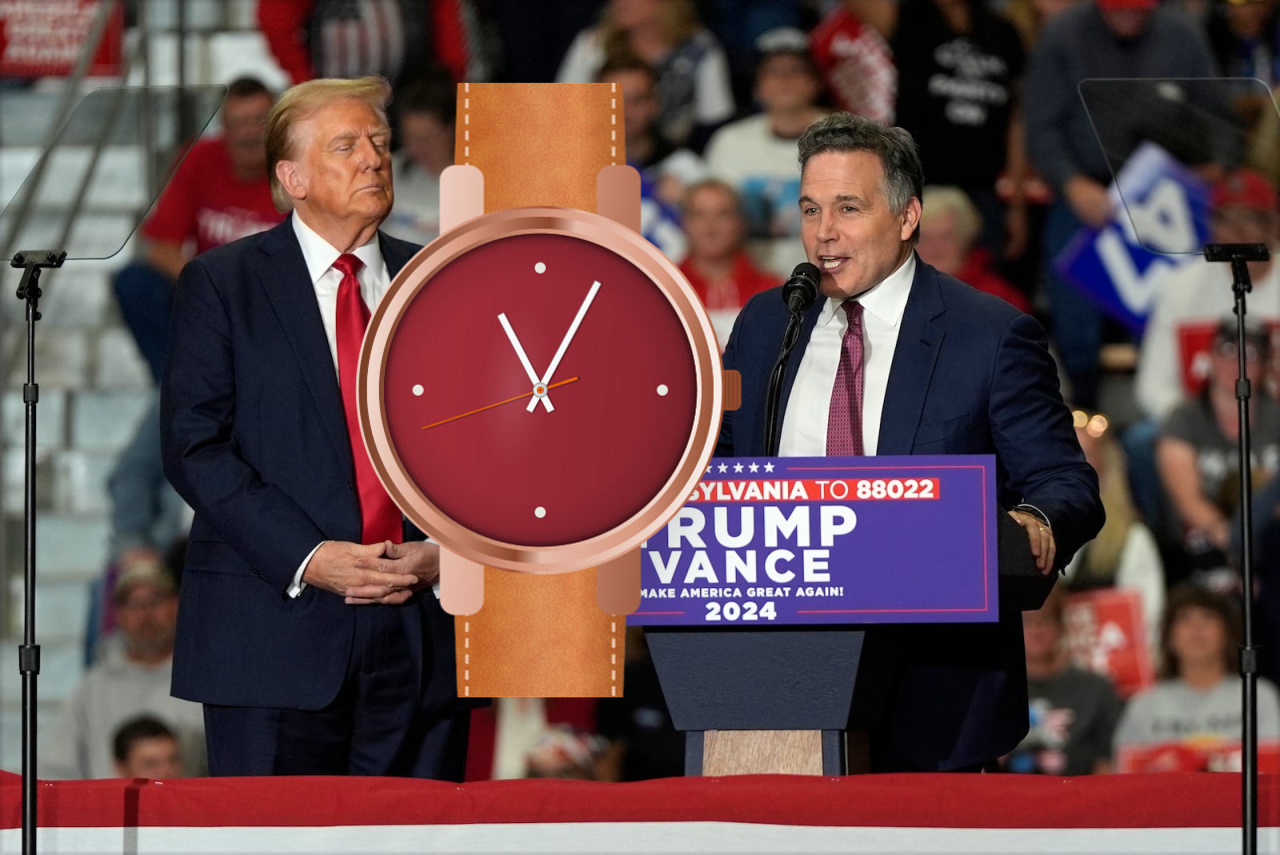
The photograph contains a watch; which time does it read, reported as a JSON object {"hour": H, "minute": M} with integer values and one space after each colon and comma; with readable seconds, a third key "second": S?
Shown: {"hour": 11, "minute": 4, "second": 42}
